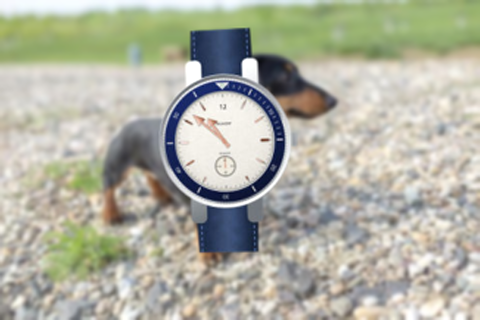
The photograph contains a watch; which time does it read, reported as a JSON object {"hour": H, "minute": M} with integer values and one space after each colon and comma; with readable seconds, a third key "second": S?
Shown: {"hour": 10, "minute": 52}
